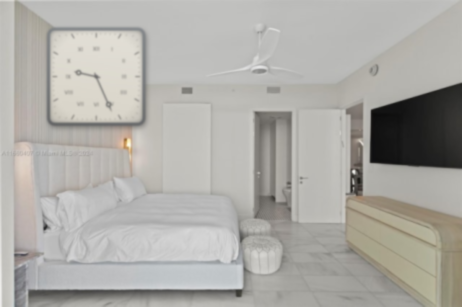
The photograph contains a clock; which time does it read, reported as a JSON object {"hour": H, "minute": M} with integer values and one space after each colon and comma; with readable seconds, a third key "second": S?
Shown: {"hour": 9, "minute": 26}
